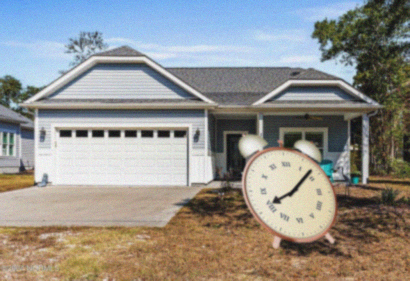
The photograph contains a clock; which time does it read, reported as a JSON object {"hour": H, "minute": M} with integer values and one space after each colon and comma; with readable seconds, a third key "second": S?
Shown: {"hour": 8, "minute": 8}
